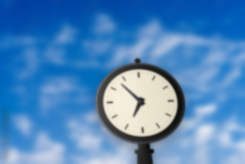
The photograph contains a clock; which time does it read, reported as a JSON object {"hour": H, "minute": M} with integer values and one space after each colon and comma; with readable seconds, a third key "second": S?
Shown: {"hour": 6, "minute": 53}
